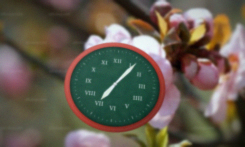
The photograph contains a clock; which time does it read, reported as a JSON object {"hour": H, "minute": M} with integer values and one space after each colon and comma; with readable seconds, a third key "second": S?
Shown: {"hour": 7, "minute": 6}
